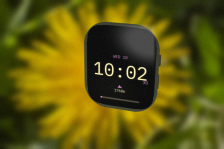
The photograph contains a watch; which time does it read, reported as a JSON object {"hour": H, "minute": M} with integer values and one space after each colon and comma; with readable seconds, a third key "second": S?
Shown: {"hour": 10, "minute": 2}
